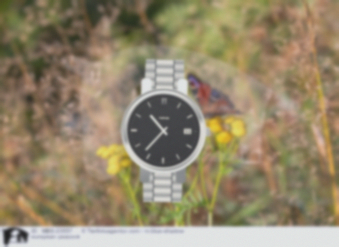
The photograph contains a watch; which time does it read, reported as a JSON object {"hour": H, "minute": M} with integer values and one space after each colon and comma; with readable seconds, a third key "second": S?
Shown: {"hour": 10, "minute": 37}
